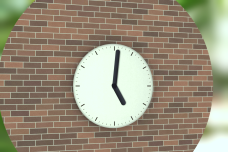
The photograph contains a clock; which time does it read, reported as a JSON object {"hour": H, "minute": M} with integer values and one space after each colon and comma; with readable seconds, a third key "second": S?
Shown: {"hour": 5, "minute": 1}
